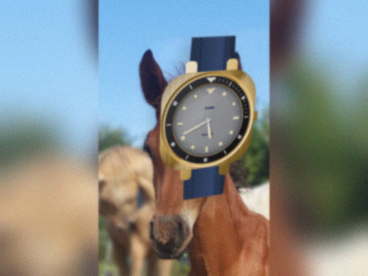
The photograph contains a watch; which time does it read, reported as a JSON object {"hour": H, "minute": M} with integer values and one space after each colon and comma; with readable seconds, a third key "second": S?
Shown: {"hour": 5, "minute": 41}
